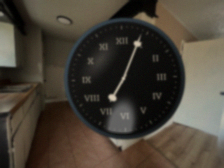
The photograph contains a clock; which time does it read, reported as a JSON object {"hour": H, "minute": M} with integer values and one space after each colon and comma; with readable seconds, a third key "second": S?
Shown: {"hour": 7, "minute": 4}
